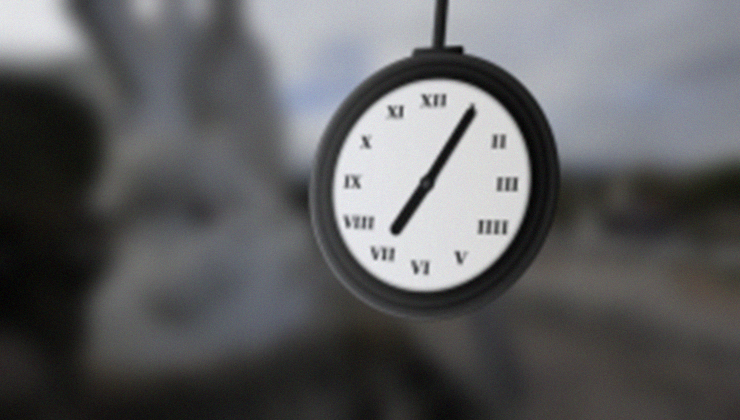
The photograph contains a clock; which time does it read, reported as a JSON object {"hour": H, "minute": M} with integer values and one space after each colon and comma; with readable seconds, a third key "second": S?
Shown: {"hour": 7, "minute": 5}
